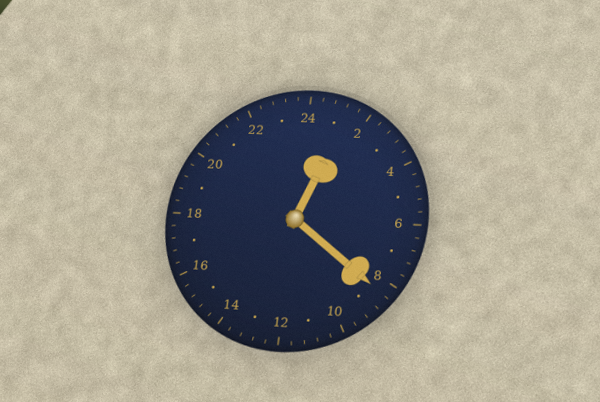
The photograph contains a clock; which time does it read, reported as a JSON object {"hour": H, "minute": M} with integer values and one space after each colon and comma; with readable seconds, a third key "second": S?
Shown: {"hour": 1, "minute": 21}
